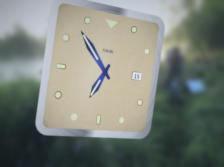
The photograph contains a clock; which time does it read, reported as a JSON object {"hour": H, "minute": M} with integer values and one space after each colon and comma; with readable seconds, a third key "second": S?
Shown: {"hour": 6, "minute": 53}
